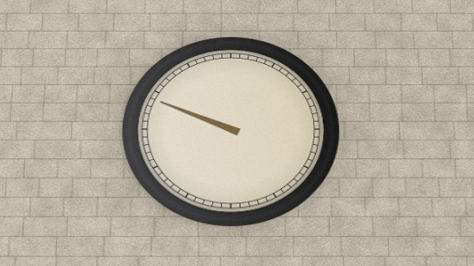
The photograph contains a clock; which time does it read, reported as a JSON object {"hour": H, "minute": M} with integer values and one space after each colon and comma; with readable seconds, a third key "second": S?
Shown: {"hour": 9, "minute": 49}
